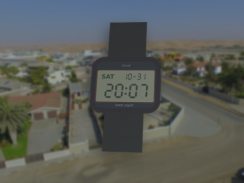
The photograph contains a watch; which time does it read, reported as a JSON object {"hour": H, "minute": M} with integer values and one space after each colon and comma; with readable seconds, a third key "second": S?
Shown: {"hour": 20, "minute": 7}
